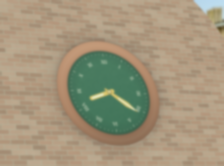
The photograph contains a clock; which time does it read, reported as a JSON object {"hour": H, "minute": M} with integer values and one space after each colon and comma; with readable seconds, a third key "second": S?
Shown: {"hour": 8, "minute": 21}
